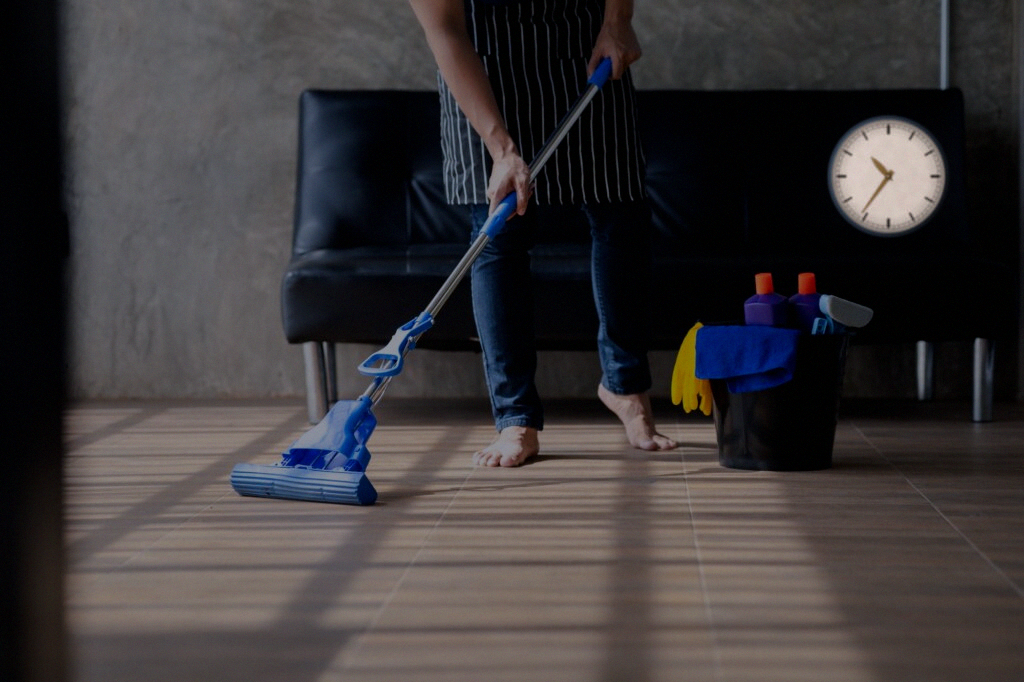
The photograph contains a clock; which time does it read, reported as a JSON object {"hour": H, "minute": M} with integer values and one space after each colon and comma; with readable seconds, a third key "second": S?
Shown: {"hour": 10, "minute": 36}
